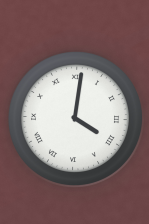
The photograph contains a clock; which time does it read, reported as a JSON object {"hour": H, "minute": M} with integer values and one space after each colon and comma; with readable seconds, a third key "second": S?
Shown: {"hour": 4, "minute": 1}
